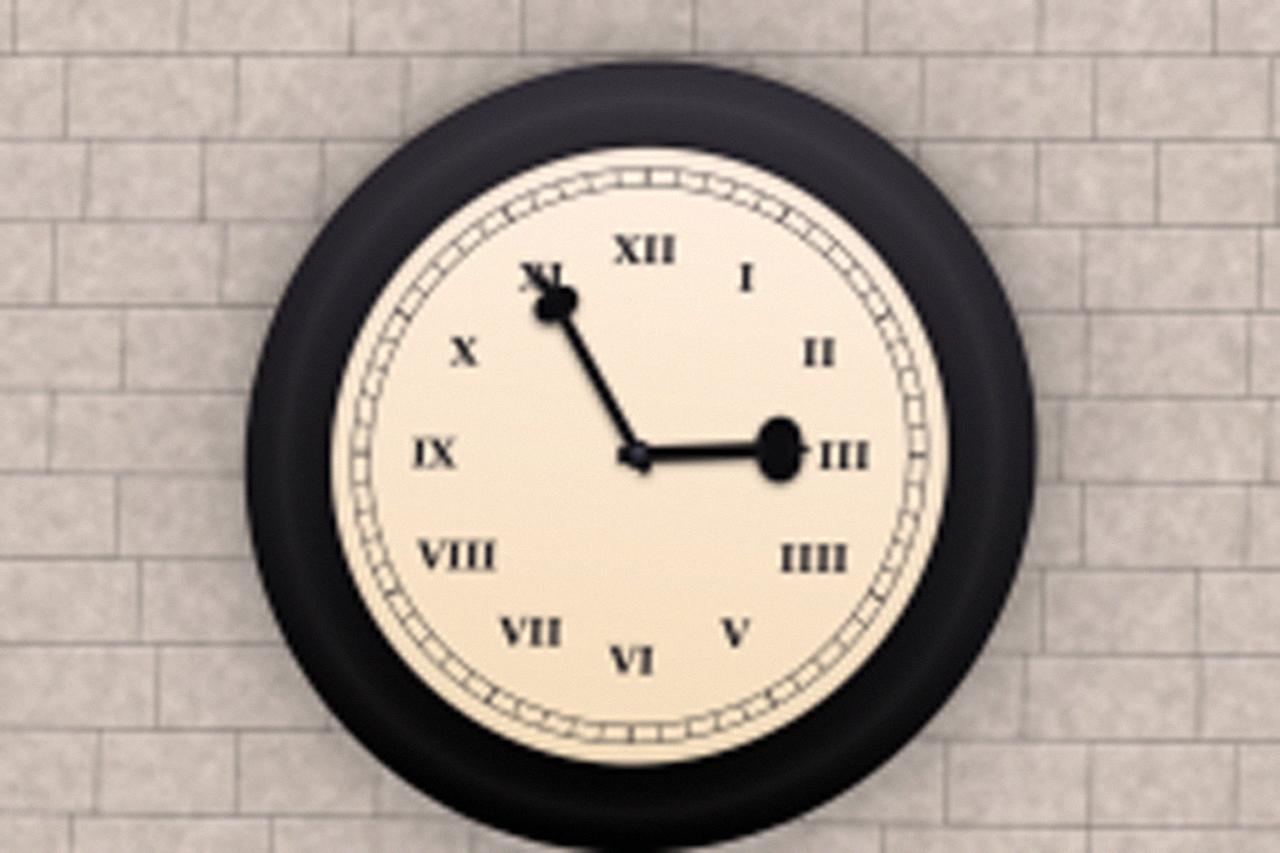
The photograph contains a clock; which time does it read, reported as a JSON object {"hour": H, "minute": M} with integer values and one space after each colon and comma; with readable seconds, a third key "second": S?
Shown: {"hour": 2, "minute": 55}
